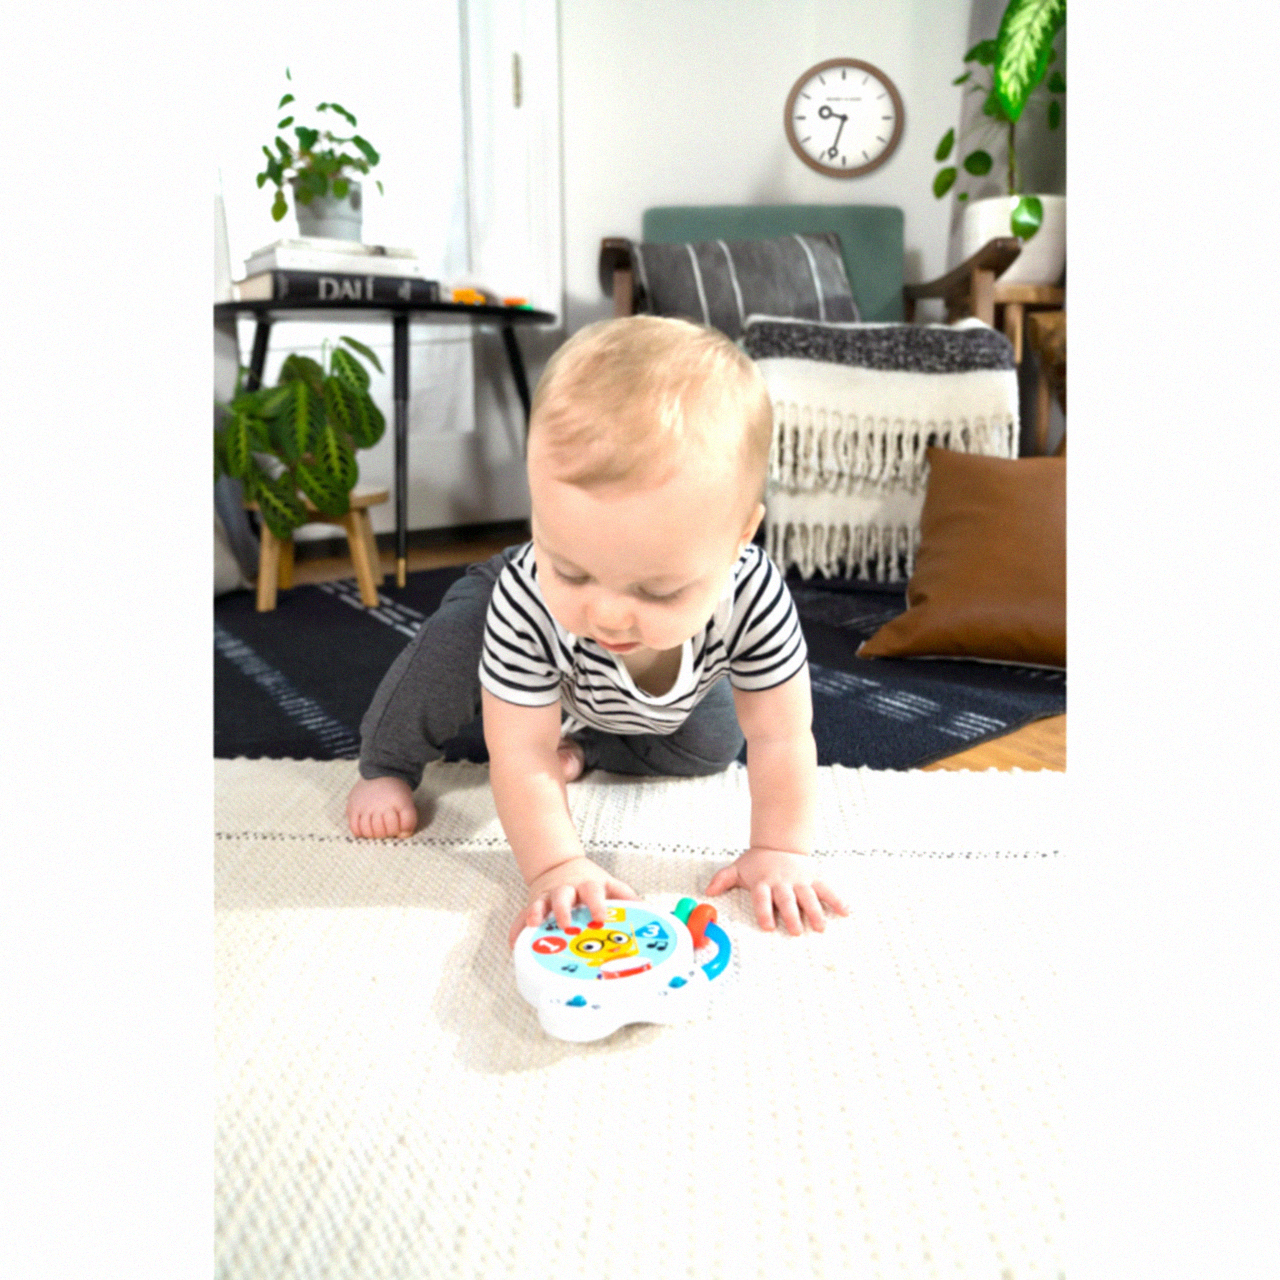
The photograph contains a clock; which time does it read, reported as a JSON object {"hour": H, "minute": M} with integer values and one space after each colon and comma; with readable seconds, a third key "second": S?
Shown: {"hour": 9, "minute": 33}
